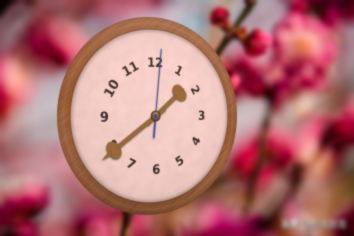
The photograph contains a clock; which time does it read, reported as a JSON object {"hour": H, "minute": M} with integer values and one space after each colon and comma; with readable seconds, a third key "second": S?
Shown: {"hour": 1, "minute": 39, "second": 1}
